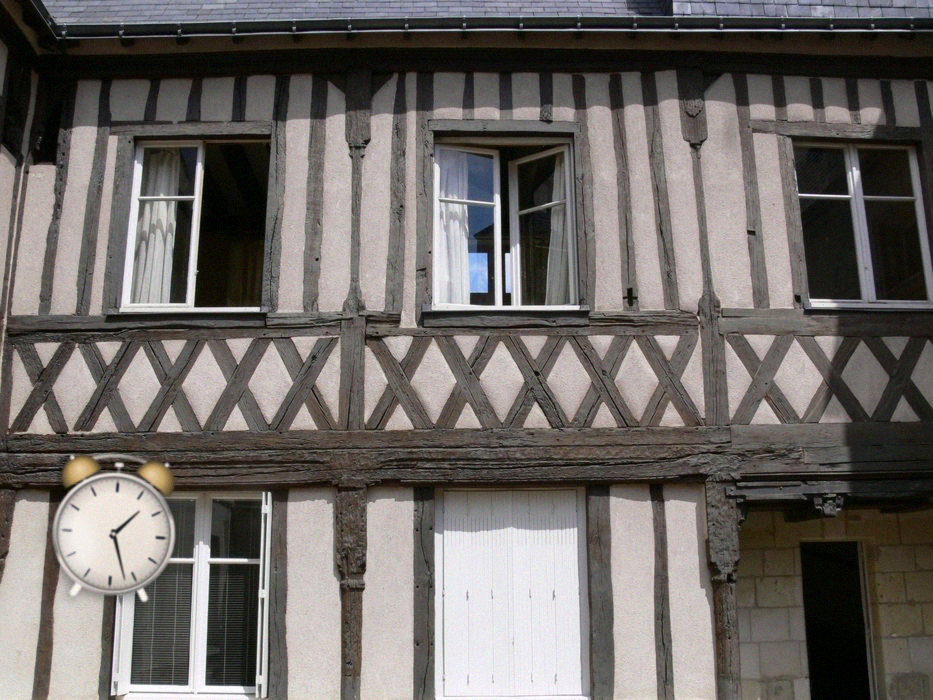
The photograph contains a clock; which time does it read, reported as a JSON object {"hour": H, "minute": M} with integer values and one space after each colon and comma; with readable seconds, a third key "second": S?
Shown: {"hour": 1, "minute": 27}
